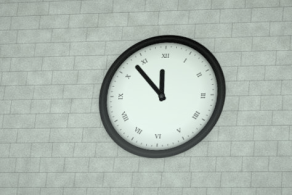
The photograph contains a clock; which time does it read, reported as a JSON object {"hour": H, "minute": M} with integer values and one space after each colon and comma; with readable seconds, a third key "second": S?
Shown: {"hour": 11, "minute": 53}
